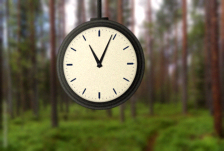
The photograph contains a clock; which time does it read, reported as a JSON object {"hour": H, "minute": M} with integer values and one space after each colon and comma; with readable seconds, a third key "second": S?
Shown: {"hour": 11, "minute": 4}
